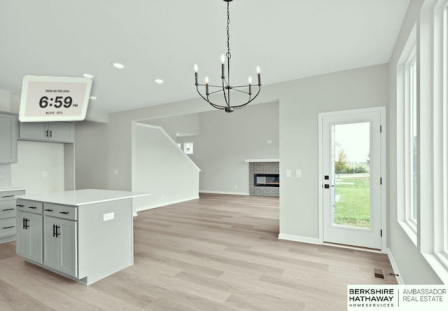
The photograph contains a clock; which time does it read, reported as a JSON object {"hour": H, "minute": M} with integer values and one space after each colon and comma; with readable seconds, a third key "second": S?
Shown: {"hour": 6, "minute": 59}
